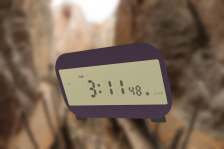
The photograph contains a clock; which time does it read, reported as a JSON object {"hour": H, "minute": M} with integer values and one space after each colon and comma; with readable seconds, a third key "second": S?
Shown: {"hour": 3, "minute": 11, "second": 48}
